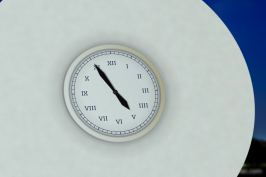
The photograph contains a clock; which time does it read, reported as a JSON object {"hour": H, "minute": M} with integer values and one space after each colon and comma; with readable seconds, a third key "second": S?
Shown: {"hour": 4, "minute": 55}
